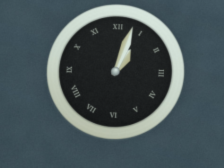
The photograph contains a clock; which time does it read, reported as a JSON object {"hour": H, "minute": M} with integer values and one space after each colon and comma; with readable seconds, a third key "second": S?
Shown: {"hour": 1, "minute": 3}
